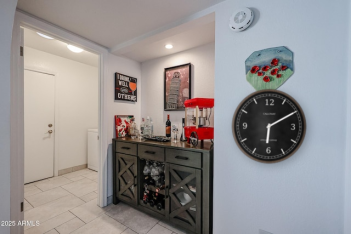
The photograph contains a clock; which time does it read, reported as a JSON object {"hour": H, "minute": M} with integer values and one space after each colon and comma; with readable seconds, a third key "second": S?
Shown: {"hour": 6, "minute": 10}
